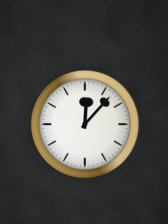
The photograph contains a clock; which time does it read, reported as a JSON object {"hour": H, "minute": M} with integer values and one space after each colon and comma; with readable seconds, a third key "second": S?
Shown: {"hour": 12, "minute": 7}
